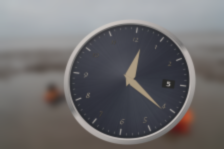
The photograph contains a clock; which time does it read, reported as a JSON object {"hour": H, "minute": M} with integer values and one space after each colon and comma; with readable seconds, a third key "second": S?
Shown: {"hour": 12, "minute": 21}
